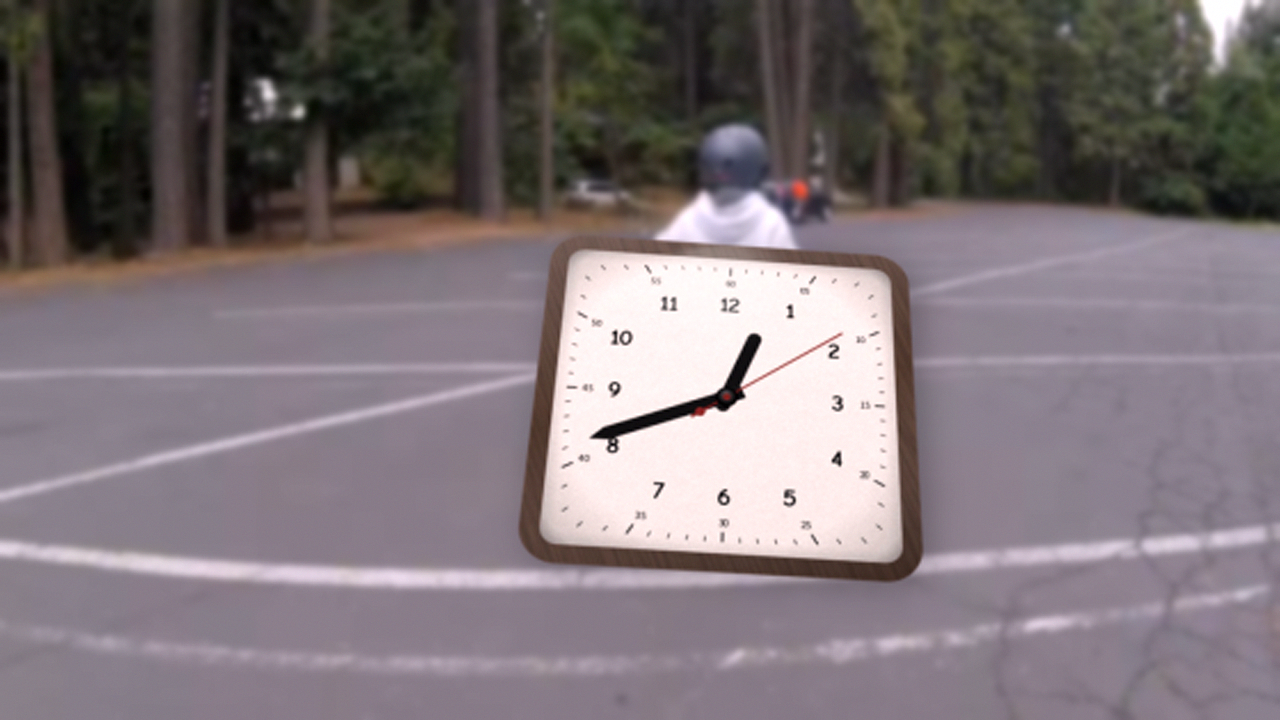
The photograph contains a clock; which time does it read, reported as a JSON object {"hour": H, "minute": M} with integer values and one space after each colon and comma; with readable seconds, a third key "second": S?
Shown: {"hour": 12, "minute": 41, "second": 9}
